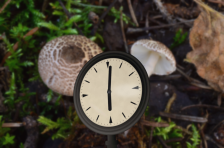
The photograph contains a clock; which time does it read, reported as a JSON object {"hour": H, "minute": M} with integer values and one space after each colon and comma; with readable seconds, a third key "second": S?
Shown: {"hour": 6, "minute": 1}
